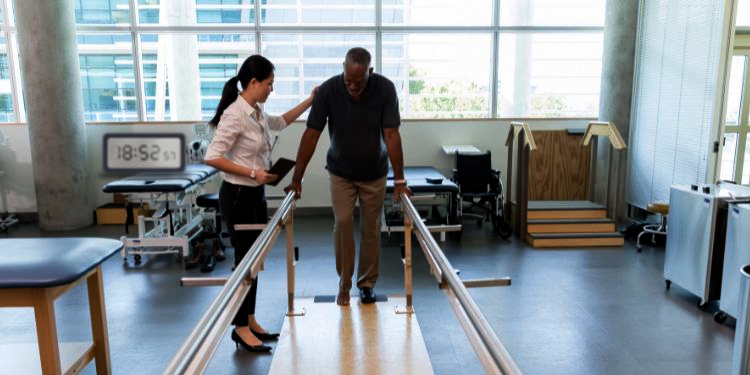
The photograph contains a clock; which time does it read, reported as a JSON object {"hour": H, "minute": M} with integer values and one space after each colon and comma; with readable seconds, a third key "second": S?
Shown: {"hour": 18, "minute": 52}
